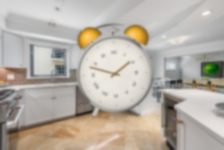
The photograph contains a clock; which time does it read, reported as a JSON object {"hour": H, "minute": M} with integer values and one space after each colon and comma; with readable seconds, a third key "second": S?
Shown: {"hour": 1, "minute": 48}
